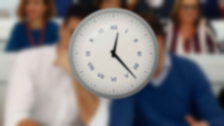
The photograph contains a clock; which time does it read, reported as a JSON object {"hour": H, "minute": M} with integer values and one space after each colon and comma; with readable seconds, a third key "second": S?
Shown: {"hour": 12, "minute": 23}
